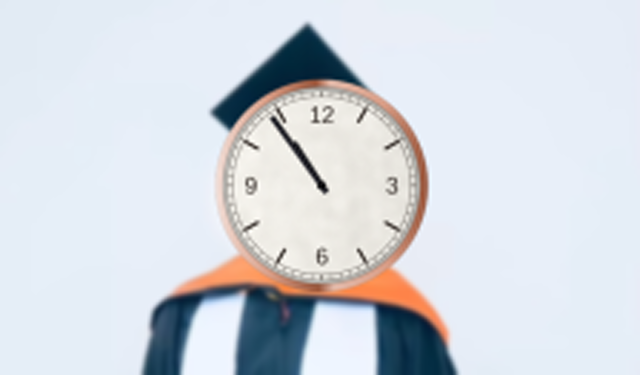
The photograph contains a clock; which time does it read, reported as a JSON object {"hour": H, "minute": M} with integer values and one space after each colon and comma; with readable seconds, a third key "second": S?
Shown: {"hour": 10, "minute": 54}
